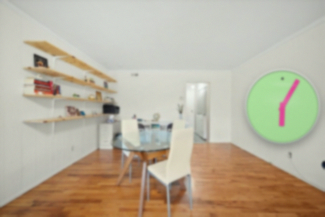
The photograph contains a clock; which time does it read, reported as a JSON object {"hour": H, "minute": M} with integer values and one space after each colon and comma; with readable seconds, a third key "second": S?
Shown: {"hour": 6, "minute": 5}
